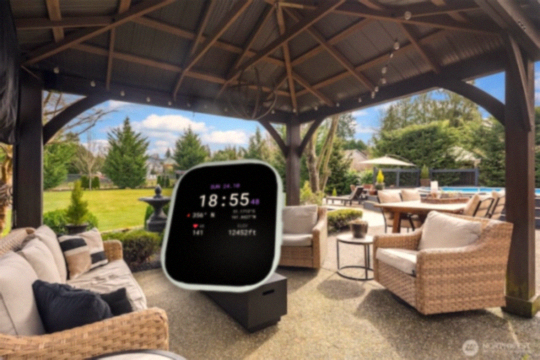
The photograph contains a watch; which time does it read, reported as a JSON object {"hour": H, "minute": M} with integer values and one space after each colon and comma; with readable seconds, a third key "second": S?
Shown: {"hour": 18, "minute": 55}
